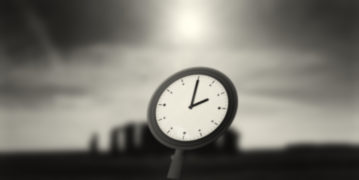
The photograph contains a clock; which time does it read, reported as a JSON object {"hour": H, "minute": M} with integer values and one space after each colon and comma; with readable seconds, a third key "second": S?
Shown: {"hour": 2, "minute": 0}
